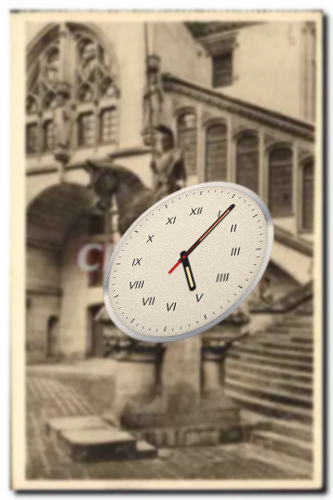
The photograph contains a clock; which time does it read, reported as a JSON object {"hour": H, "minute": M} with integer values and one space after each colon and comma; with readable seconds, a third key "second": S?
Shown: {"hour": 5, "minute": 6, "second": 6}
